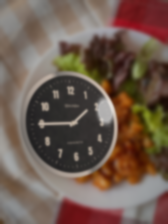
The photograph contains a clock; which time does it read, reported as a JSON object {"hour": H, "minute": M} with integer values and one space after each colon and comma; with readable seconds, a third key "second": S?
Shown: {"hour": 1, "minute": 45}
